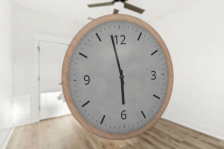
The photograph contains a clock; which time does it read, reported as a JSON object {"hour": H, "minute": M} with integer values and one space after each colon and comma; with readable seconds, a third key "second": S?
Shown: {"hour": 5, "minute": 58}
